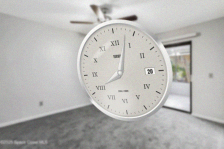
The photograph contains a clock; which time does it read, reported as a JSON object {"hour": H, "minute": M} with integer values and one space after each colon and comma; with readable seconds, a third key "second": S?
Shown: {"hour": 8, "minute": 3}
